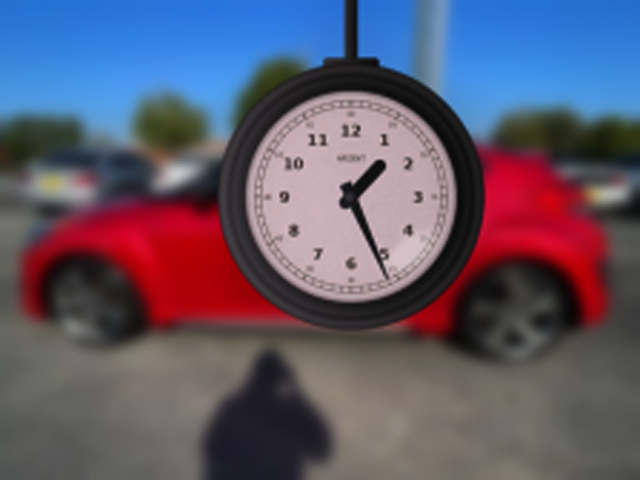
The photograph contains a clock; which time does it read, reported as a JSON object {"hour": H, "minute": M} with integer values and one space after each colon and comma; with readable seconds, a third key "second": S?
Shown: {"hour": 1, "minute": 26}
